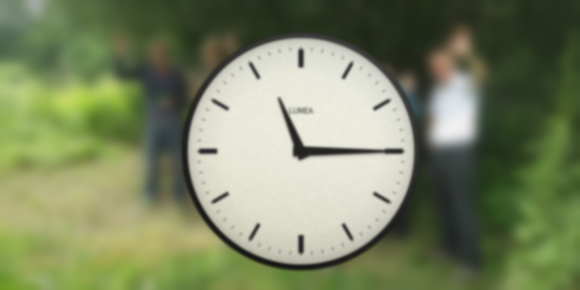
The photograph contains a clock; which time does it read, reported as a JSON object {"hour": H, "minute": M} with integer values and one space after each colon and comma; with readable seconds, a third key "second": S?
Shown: {"hour": 11, "minute": 15}
